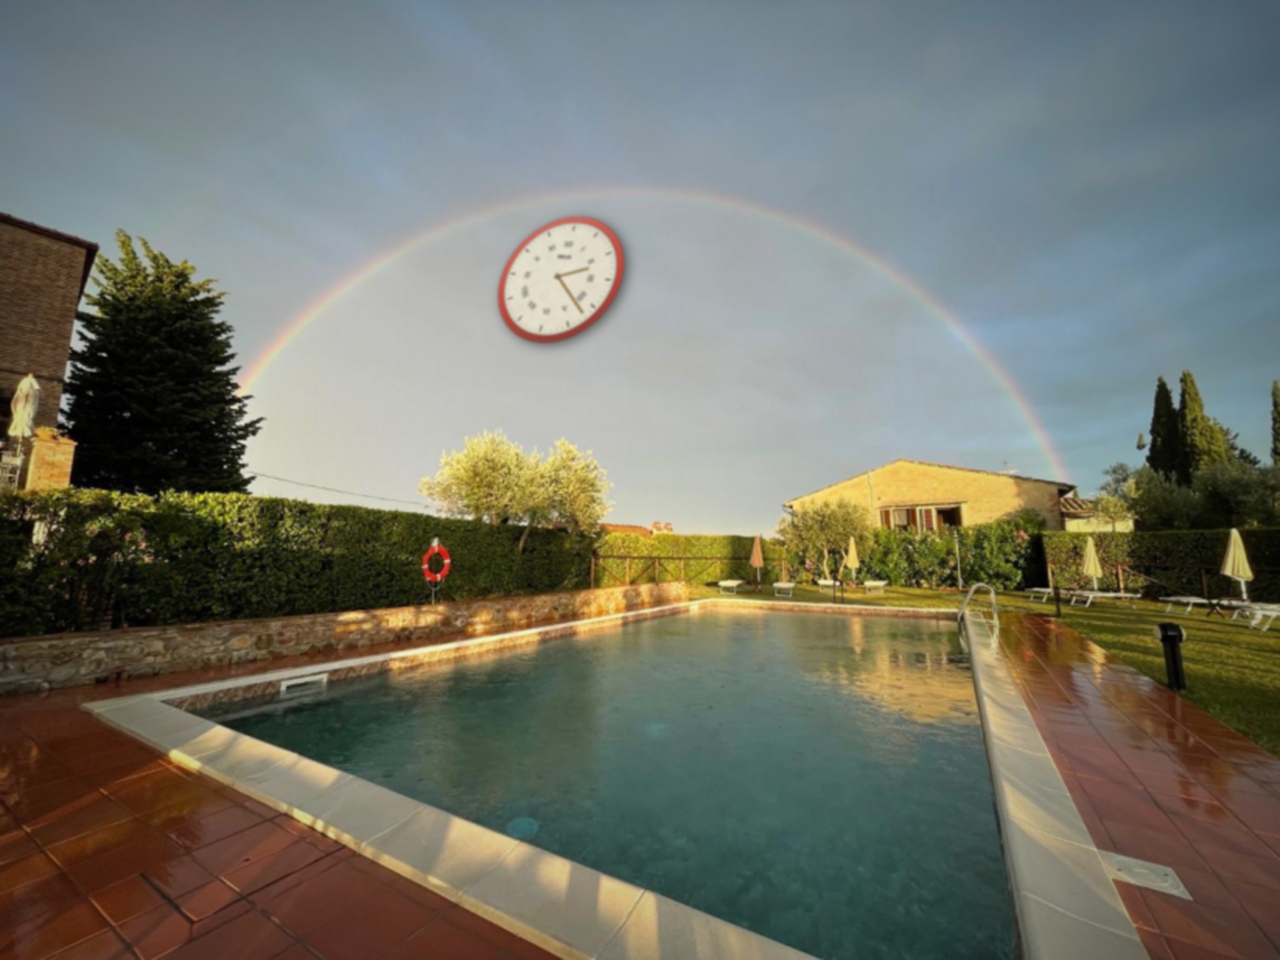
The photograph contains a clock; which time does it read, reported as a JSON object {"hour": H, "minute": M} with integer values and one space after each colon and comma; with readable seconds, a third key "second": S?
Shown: {"hour": 2, "minute": 22}
